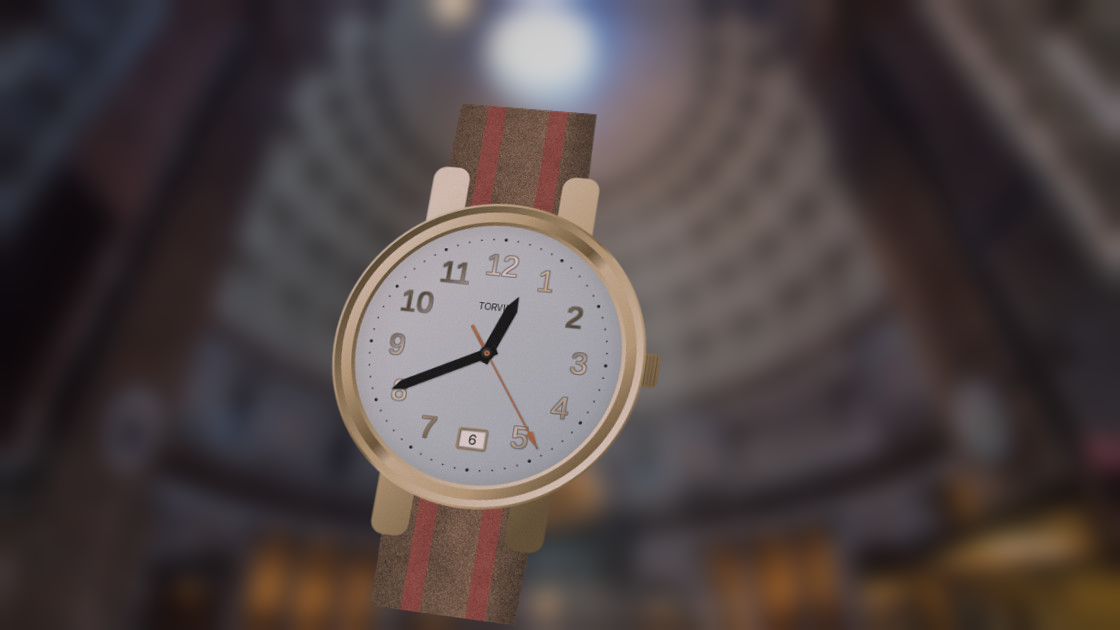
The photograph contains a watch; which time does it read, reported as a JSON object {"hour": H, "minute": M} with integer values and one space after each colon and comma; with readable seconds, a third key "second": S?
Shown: {"hour": 12, "minute": 40, "second": 24}
